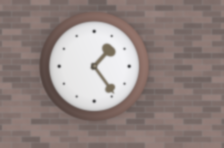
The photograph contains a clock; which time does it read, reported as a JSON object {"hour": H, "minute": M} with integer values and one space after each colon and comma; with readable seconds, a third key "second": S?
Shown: {"hour": 1, "minute": 24}
